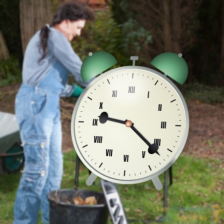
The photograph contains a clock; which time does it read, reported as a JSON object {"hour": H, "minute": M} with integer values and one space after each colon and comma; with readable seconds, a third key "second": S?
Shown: {"hour": 9, "minute": 22}
